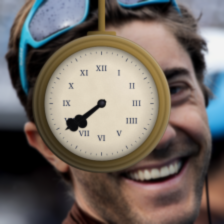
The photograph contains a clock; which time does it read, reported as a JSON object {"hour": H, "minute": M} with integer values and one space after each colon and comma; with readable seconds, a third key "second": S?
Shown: {"hour": 7, "minute": 39}
